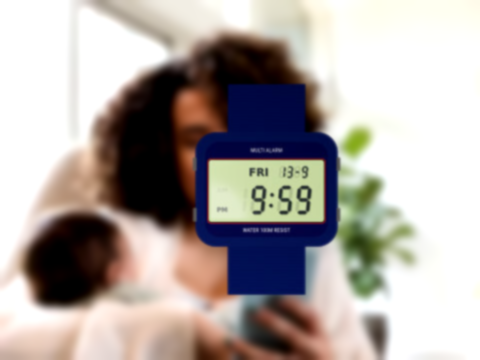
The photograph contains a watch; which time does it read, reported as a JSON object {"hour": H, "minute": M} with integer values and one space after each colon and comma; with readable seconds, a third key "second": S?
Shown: {"hour": 9, "minute": 59}
